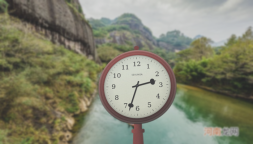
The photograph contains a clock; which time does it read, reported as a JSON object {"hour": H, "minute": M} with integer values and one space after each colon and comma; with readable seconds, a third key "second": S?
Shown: {"hour": 2, "minute": 33}
